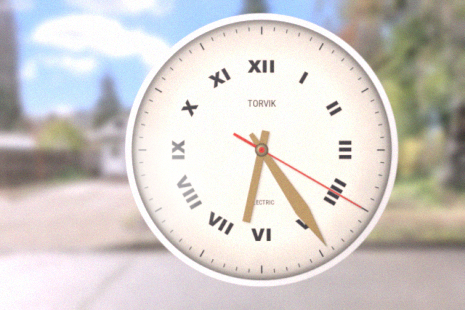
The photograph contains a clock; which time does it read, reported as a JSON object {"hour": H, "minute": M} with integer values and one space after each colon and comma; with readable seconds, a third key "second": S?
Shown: {"hour": 6, "minute": 24, "second": 20}
